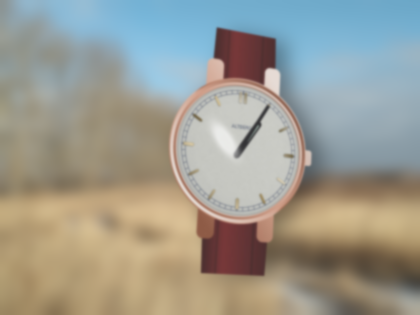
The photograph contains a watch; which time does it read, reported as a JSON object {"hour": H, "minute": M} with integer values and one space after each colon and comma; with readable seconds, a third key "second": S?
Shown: {"hour": 1, "minute": 5}
